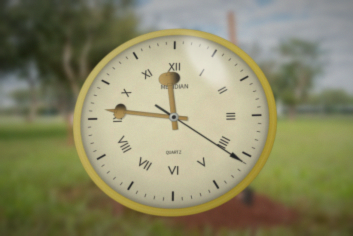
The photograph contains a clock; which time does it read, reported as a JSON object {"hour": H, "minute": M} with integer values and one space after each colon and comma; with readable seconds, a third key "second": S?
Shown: {"hour": 11, "minute": 46, "second": 21}
